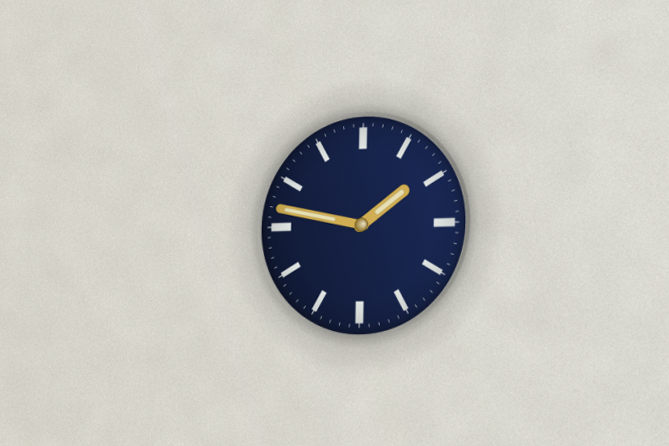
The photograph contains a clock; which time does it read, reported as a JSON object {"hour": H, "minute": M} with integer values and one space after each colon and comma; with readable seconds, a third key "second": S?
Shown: {"hour": 1, "minute": 47}
